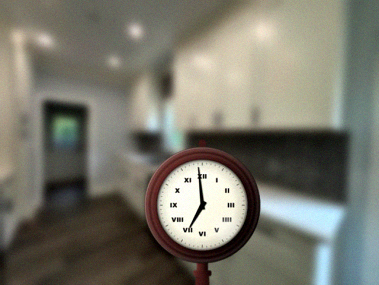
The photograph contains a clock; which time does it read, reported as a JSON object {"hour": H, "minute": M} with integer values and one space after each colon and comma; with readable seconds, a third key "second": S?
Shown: {"hour": 6, "minute": 59}
